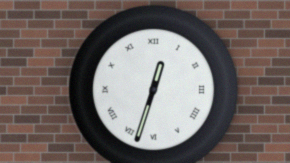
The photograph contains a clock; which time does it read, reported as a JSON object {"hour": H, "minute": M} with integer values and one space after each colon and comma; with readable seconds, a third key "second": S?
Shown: {"hour": 12, "minute": 33}
